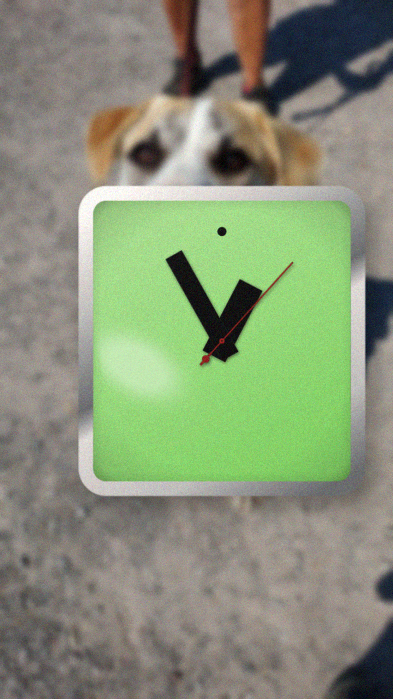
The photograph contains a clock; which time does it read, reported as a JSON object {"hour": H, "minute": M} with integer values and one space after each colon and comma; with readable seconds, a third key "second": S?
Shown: {"hour": 12, "minute": 55, "second": 7}
